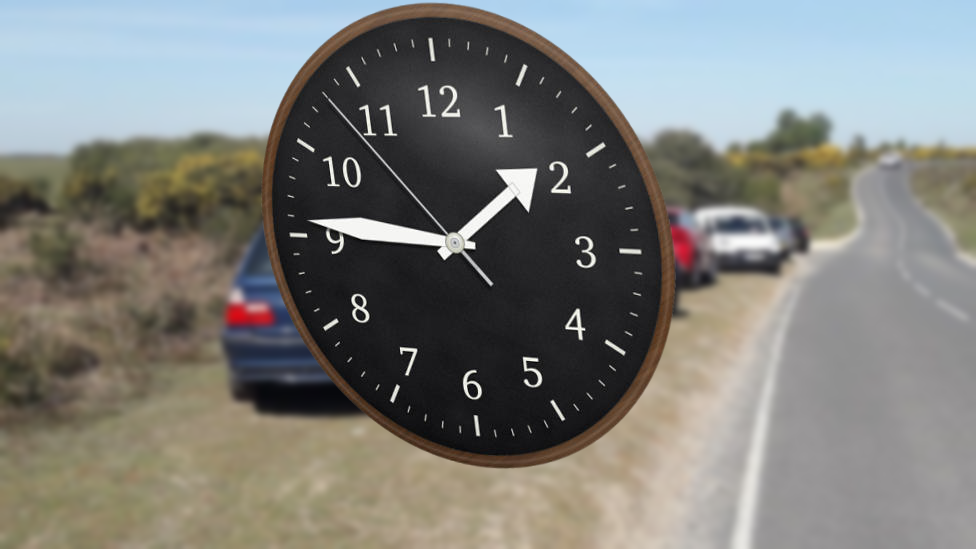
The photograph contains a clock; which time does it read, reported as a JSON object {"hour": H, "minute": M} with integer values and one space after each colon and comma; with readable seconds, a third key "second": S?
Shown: {"hour": 1, "minute": 45, "second": 53}
